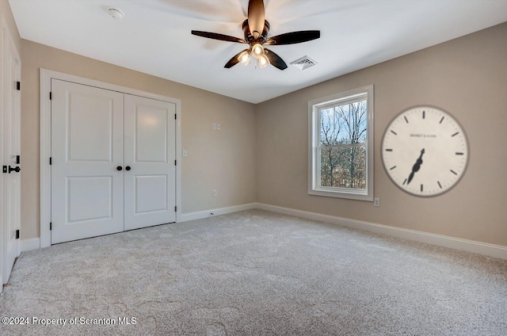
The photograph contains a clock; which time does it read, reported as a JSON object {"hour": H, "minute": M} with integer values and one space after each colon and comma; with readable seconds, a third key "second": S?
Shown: {"hour": 6, "minute": 34}
